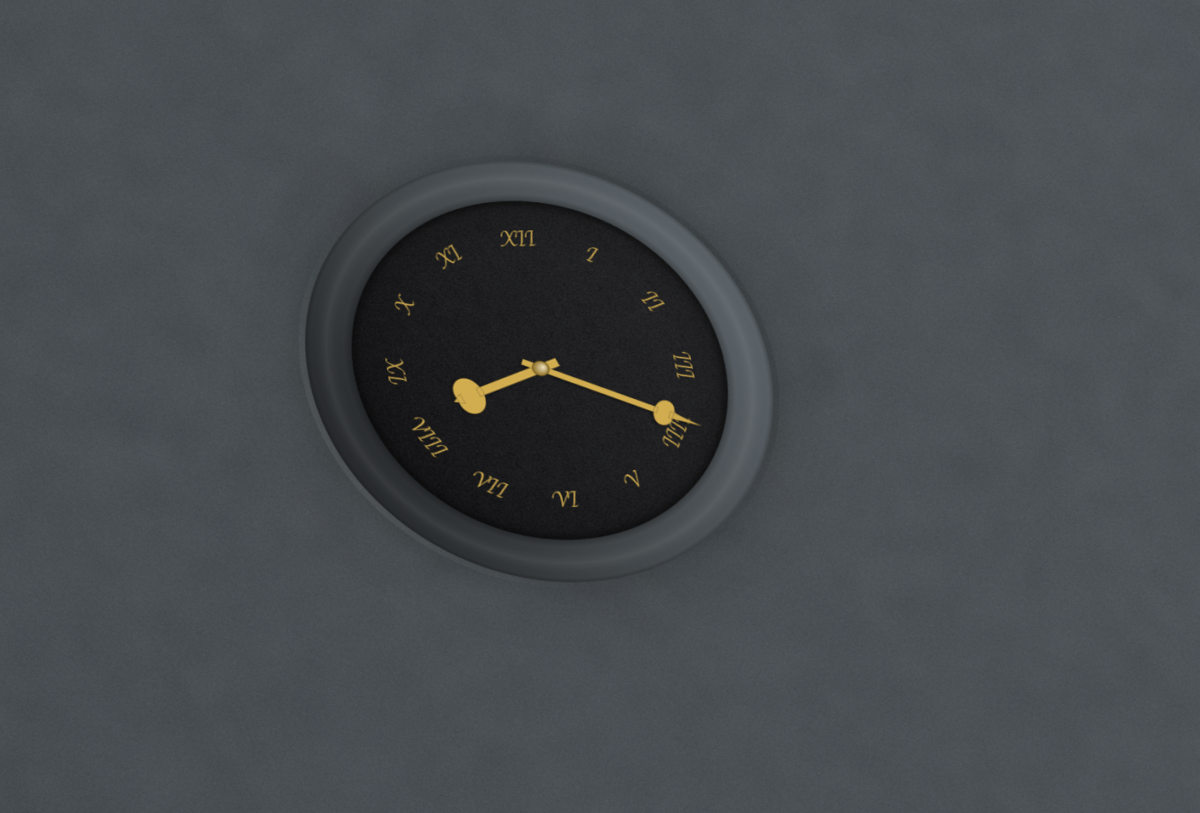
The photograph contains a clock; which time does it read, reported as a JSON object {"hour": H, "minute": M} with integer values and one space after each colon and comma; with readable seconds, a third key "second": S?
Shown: {"hour": 8, "minute": 19}
